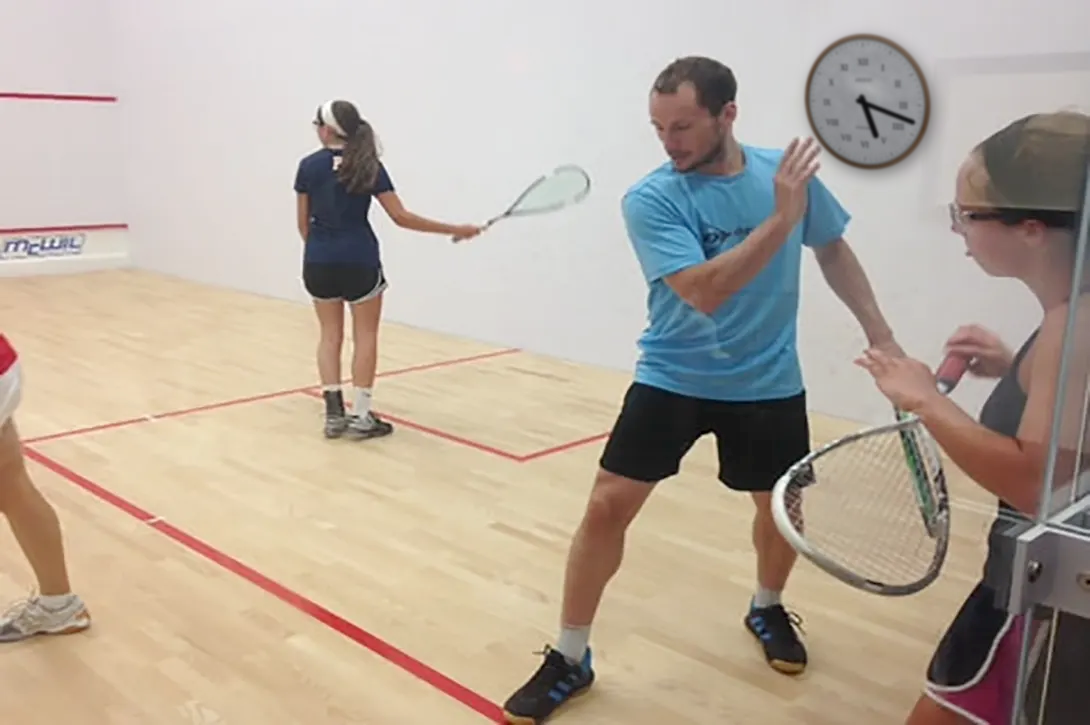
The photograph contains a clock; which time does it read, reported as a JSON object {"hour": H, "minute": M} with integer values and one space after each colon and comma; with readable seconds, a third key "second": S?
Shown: {"hour": 5, "minute": 18}
